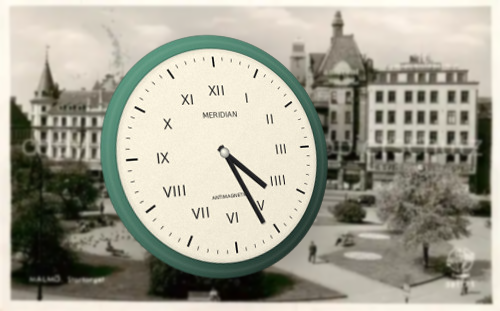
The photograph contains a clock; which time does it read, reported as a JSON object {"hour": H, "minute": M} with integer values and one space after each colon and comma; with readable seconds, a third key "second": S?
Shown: {"hour": 4, "minute": 26}
